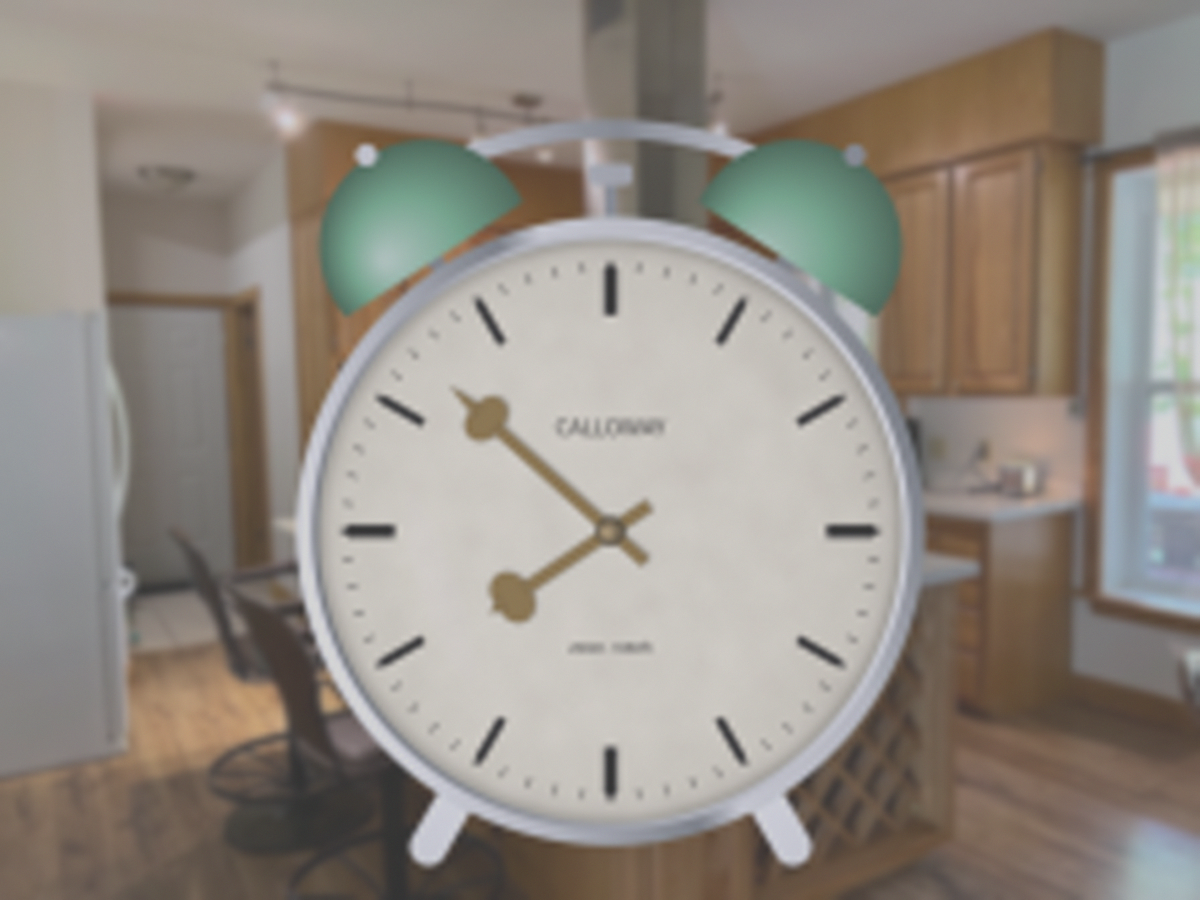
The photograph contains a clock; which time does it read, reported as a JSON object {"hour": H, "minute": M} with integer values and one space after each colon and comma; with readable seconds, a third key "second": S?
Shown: {"hour": 7, "minute": 52}
